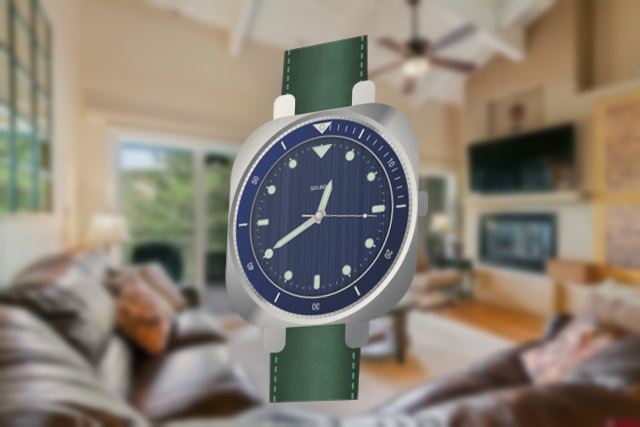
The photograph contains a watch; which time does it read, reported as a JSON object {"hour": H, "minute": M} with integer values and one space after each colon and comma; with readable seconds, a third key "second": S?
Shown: {"hour": 12, "minute": 40, "second": 16}
